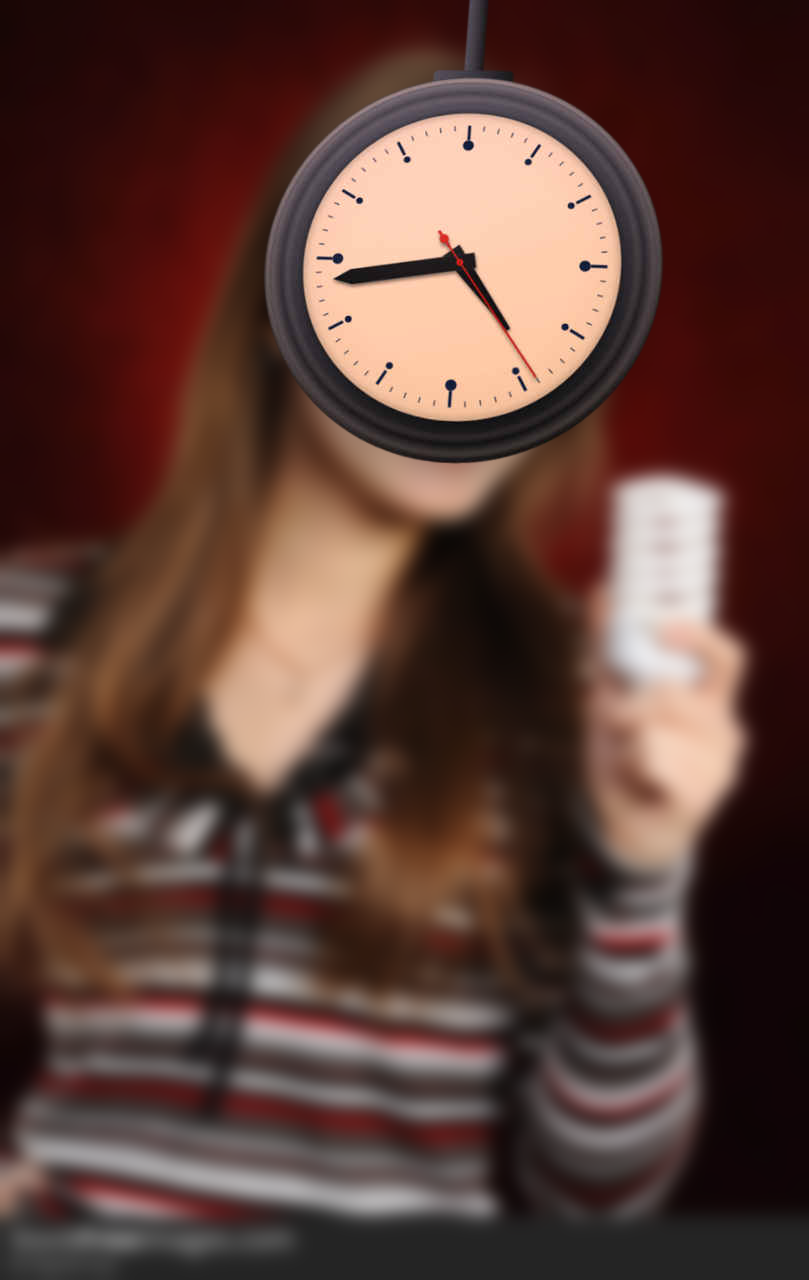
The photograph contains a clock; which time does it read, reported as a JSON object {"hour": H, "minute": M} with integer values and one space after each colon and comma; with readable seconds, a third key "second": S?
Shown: {"hour": 4, "minute": 43, "second": 24}
